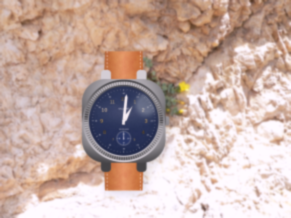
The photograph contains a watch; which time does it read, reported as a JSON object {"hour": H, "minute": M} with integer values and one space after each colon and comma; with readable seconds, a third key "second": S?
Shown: {"hour": 1, "minute": 1}
